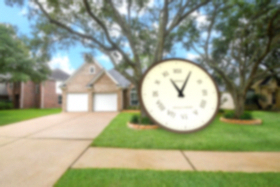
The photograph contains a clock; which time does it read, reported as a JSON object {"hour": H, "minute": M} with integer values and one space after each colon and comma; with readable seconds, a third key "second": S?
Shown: {"hour": 11, "minute": 5}
